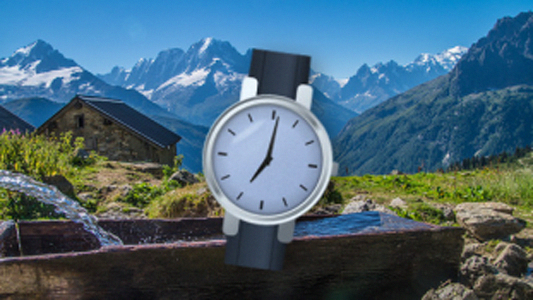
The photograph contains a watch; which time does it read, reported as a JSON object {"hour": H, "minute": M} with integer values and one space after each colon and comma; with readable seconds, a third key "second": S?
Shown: {"hour": 7, "minute": 1}
